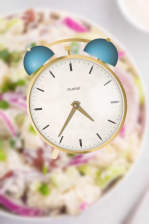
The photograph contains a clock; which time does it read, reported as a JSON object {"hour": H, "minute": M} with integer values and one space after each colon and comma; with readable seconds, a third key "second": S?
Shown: {"hour": 4, "minute": 36}
